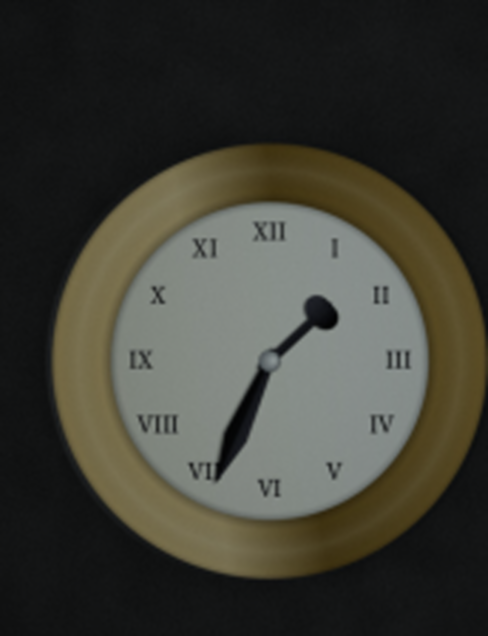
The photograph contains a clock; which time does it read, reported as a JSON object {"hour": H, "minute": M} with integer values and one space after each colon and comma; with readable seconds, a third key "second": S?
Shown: {"hour": 1, "minute": 34}
